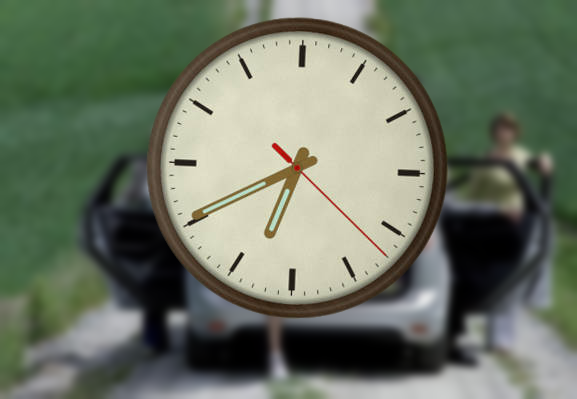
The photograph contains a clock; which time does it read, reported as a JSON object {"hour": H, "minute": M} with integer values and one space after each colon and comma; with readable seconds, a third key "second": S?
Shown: {"hour": 6, "minute": 40, "second": 22}
